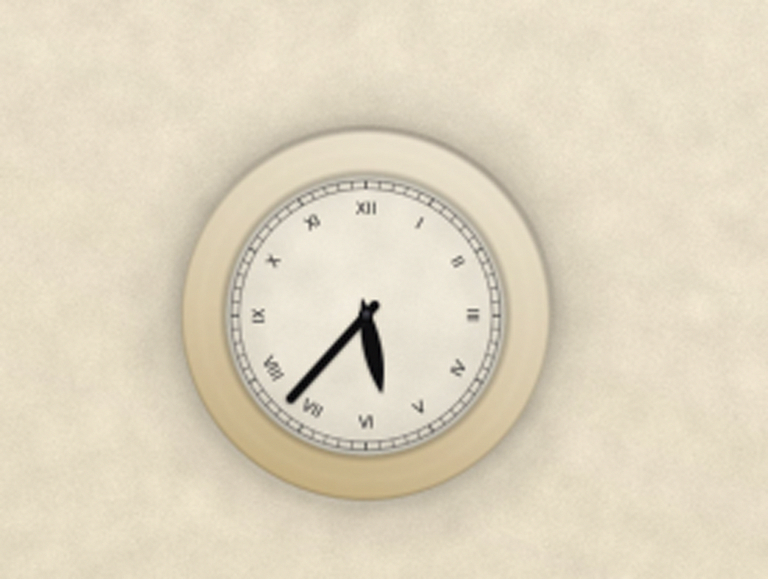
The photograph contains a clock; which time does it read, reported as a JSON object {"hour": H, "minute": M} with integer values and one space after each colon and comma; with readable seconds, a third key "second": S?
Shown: {"hour": 5, "minute": 37}
